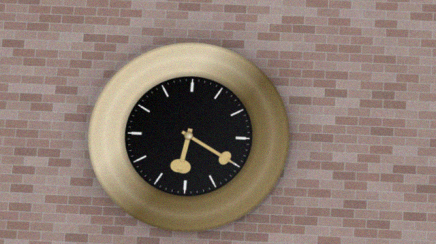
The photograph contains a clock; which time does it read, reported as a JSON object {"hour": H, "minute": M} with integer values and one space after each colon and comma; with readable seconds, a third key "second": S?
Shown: {"hour": 6, "minute": 20}
